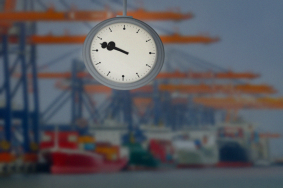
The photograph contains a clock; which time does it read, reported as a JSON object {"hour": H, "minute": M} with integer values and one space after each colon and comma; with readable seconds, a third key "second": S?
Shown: {"hour": 9, "minute": 48}
